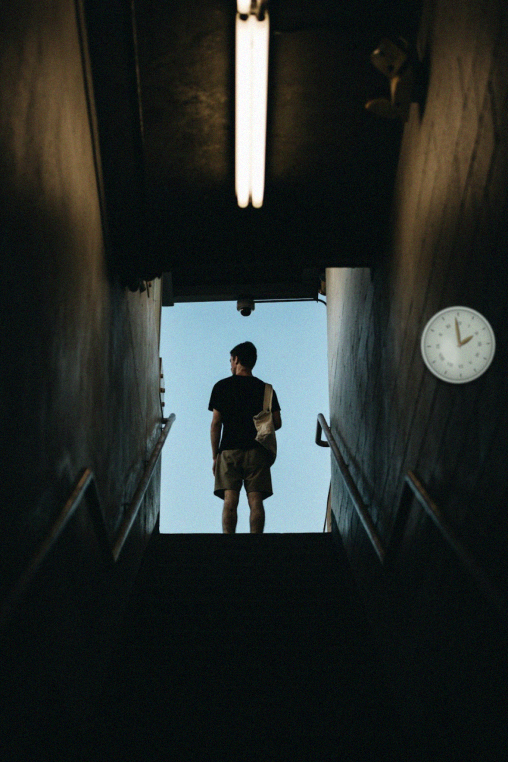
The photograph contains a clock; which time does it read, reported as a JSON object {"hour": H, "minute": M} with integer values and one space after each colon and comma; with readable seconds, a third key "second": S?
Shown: {"hour": 1, "minute": 59}
